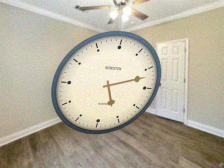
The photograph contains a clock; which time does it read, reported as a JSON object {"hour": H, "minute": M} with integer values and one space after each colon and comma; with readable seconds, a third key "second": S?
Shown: {"hour": 5, "minute": 12}
